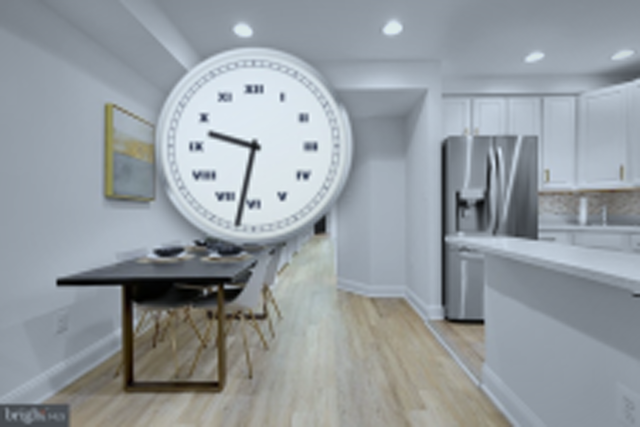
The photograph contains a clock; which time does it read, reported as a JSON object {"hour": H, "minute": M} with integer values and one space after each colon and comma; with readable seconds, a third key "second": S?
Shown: {"hour": 9, "minute": 32}
